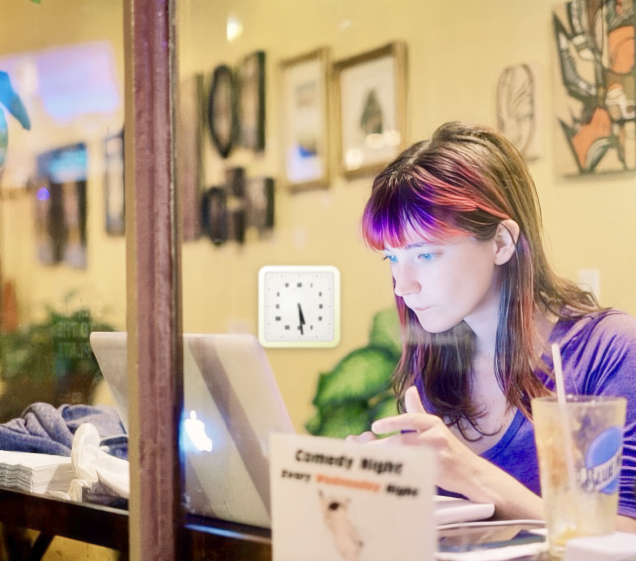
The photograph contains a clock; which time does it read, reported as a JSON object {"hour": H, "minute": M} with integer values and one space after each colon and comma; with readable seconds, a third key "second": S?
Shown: {"hour": 5, "minute": 29}
